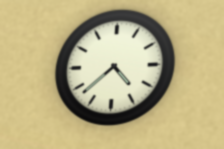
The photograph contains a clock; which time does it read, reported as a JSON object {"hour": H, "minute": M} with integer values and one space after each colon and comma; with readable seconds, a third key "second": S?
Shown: {"hour": 4, "minute": 38}
